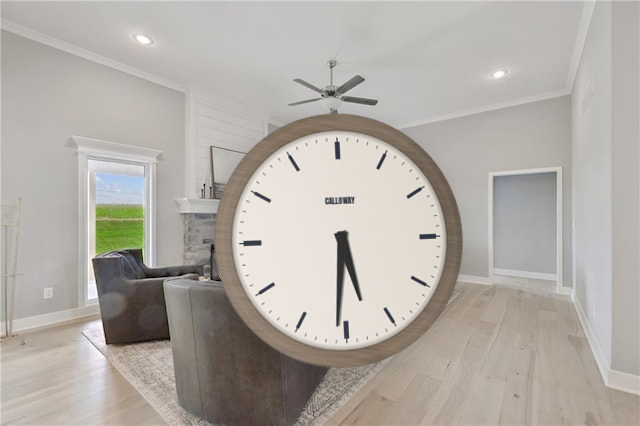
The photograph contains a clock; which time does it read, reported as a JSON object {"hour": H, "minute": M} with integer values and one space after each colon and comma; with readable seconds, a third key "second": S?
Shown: {"hour": 5, "minute": 31}
